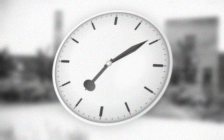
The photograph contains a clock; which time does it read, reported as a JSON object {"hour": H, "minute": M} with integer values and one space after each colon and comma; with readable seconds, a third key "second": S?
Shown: {"hour": 7, "minute": 9}
